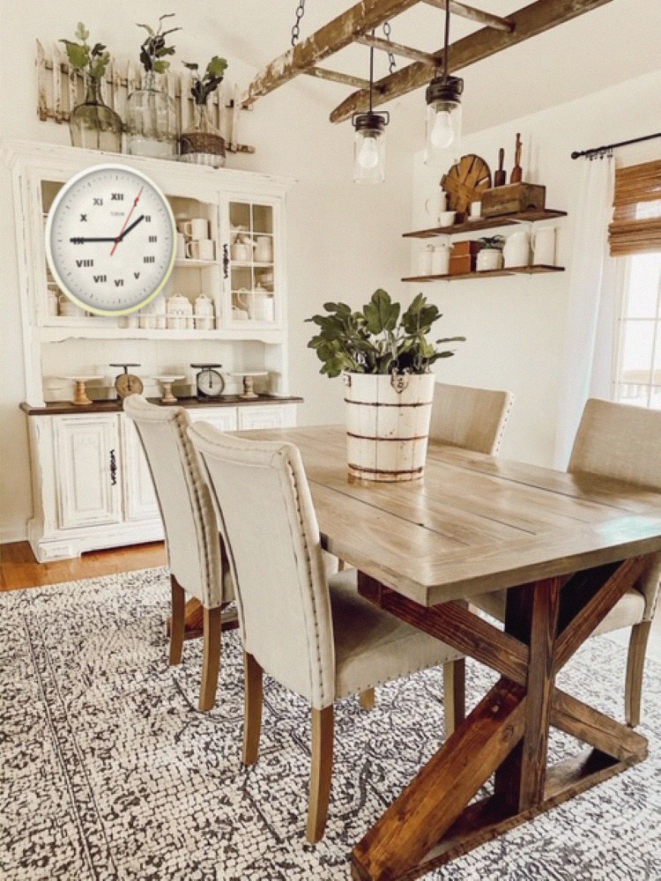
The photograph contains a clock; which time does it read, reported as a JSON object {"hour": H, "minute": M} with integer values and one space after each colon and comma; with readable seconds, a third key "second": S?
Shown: {"hour": 1, "minute": 45, "second": 5}
